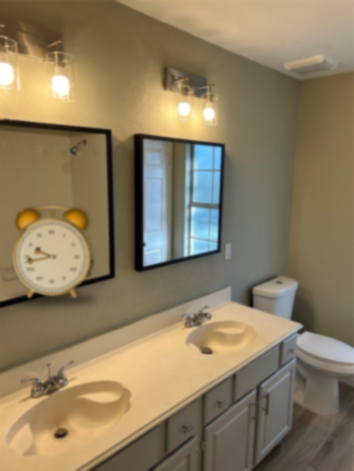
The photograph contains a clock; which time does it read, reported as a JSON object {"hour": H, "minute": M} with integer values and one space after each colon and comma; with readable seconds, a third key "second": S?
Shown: {"hour": 9, "minute": 43}
